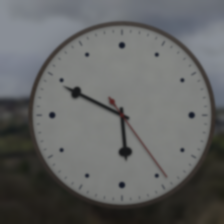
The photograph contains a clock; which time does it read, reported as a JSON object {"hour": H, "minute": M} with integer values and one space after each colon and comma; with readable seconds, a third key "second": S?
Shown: {"hour": 5, "minute": 49, "second": 24}
